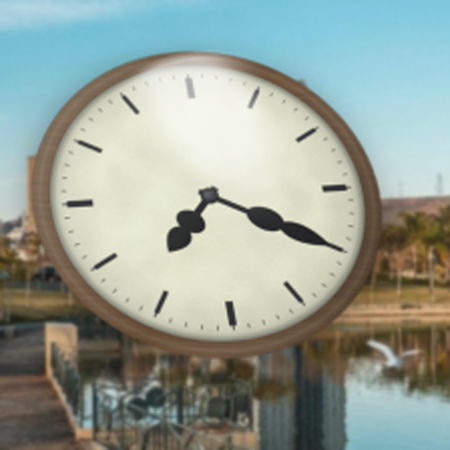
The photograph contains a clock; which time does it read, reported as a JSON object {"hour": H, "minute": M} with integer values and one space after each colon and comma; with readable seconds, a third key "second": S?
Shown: {"hour": 7, "minute": 20}
